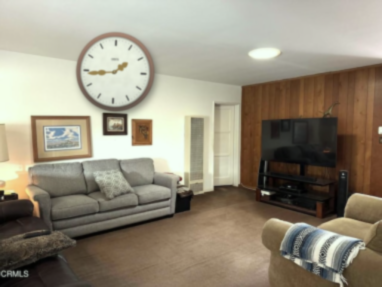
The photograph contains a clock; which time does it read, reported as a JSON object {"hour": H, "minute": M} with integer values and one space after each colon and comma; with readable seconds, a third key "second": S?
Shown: {"hour": 1, "minute": 44}
